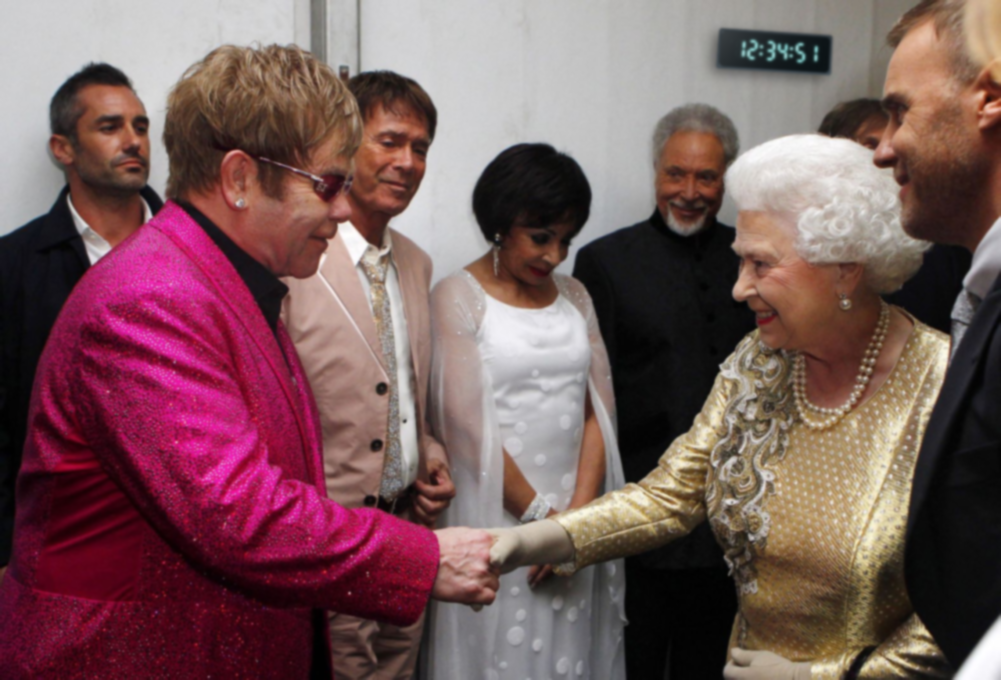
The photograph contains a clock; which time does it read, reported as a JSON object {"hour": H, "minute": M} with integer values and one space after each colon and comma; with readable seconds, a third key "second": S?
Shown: {"hour": 12, "minute": 34, "second": 51}
